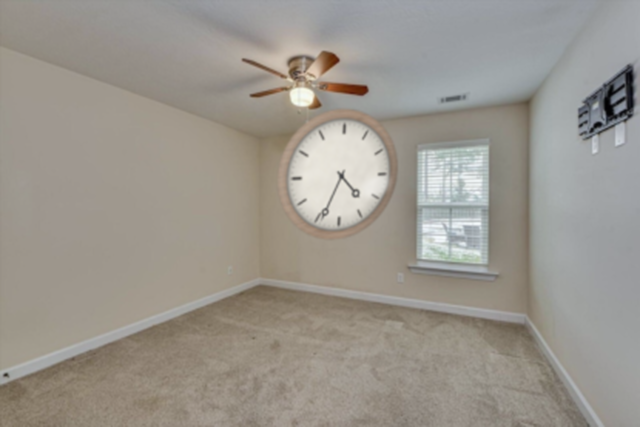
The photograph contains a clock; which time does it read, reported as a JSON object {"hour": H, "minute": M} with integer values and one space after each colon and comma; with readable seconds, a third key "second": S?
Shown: {"hour": 4, "minute": 34}
